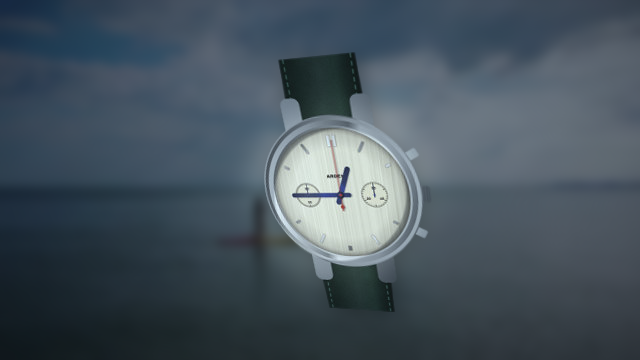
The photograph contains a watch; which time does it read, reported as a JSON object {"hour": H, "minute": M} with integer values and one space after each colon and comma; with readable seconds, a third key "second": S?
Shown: {"hour": 12, "minute": 45}
